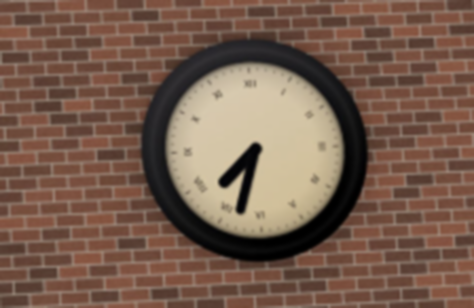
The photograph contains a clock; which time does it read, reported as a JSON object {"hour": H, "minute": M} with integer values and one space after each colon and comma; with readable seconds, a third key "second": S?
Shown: {"hour": 7, "minute": 33}
